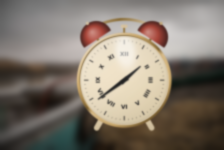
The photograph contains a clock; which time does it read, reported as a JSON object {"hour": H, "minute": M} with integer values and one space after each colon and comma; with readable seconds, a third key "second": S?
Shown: {"hour": 1, "minute": 39}
